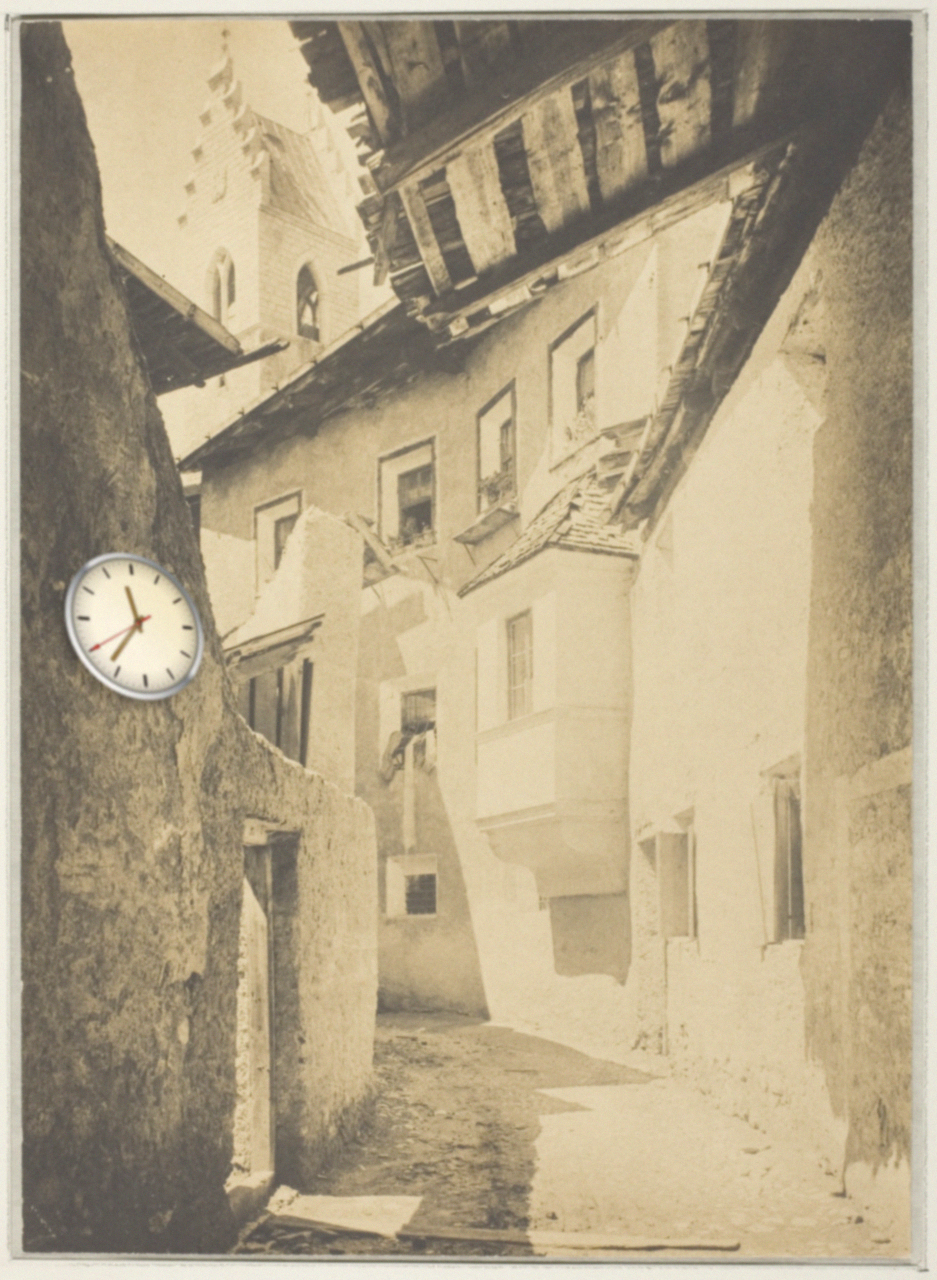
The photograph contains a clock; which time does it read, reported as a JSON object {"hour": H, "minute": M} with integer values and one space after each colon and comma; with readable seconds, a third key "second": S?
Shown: {"hour": 11, "minute": 36, "second": 40}
